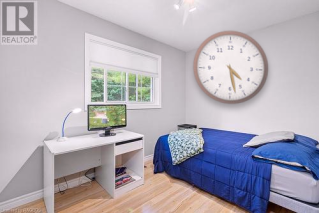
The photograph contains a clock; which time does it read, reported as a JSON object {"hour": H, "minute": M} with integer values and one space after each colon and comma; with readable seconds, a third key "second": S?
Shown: {"hour": 4, "minute": 28}
